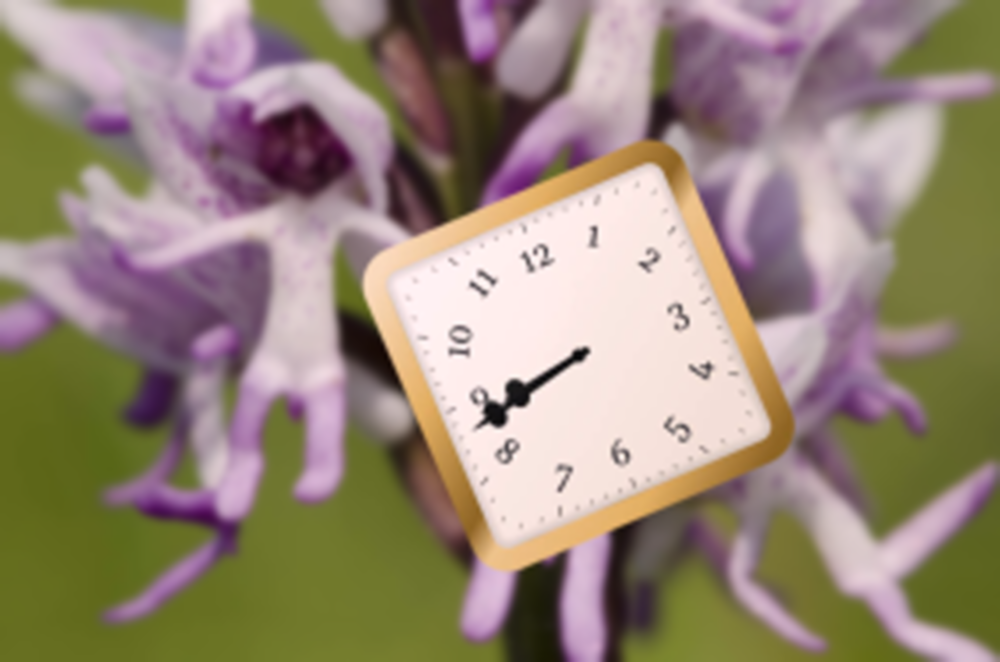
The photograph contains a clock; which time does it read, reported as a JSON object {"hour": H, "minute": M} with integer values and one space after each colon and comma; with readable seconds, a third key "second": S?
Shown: {"hour": 8, "minute": 43}
